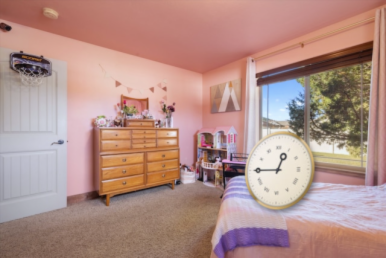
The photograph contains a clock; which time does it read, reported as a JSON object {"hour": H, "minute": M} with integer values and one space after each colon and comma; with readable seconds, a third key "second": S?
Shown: {"hour": 12, "minute": 45}
